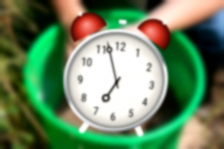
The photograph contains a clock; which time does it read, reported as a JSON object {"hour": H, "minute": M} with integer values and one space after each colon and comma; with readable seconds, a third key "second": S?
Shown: {"hour": 6, "minute": 57}
